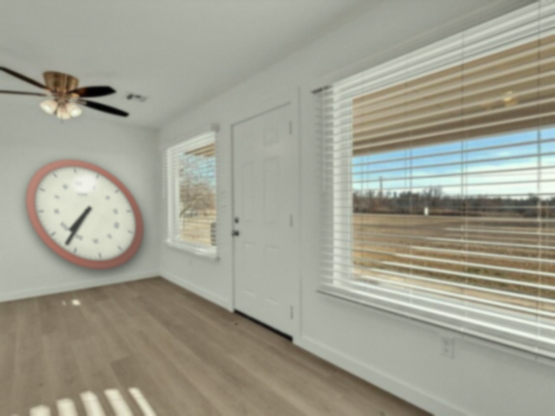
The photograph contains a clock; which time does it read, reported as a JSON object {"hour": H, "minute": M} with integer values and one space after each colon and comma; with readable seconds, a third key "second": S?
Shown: {"hour": 7, "minute": 37}
